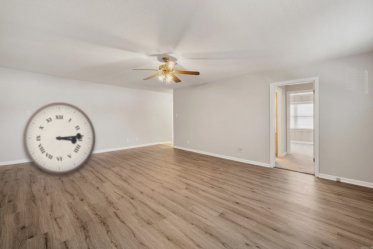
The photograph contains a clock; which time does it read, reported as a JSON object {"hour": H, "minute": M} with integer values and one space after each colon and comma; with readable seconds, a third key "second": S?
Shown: {"hour": 3, "minute": 14}
